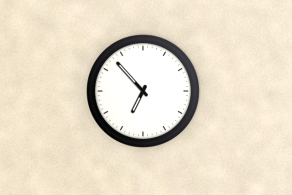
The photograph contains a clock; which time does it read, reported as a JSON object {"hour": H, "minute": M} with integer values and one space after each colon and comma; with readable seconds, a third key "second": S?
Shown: {"hour": 6, "minute": 53}
